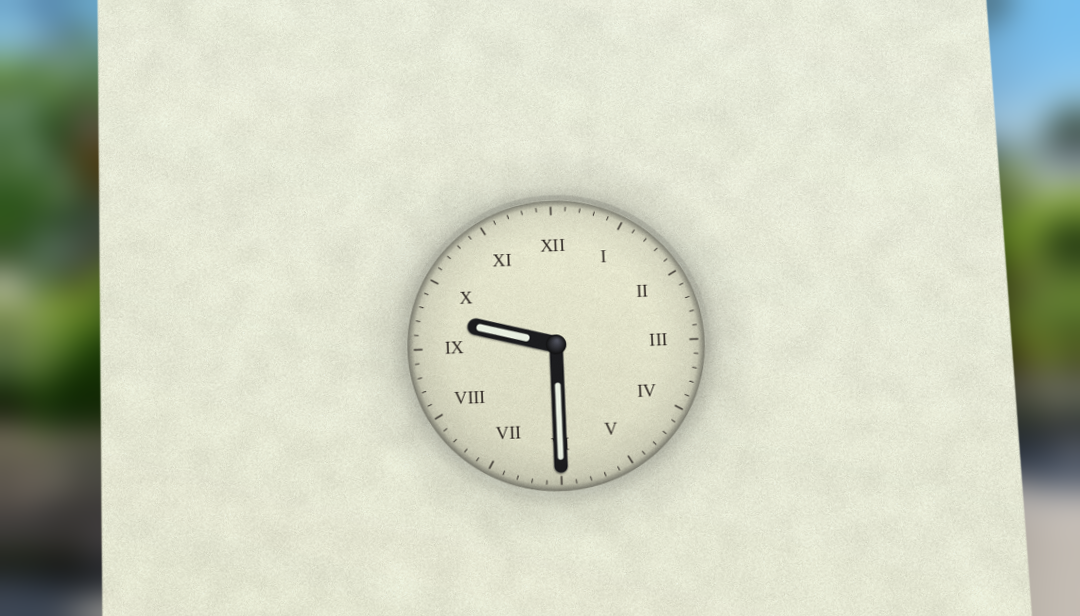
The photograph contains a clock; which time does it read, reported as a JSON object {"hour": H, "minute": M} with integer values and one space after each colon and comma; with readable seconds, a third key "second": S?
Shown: {"hour": 9, "minute": 30}
